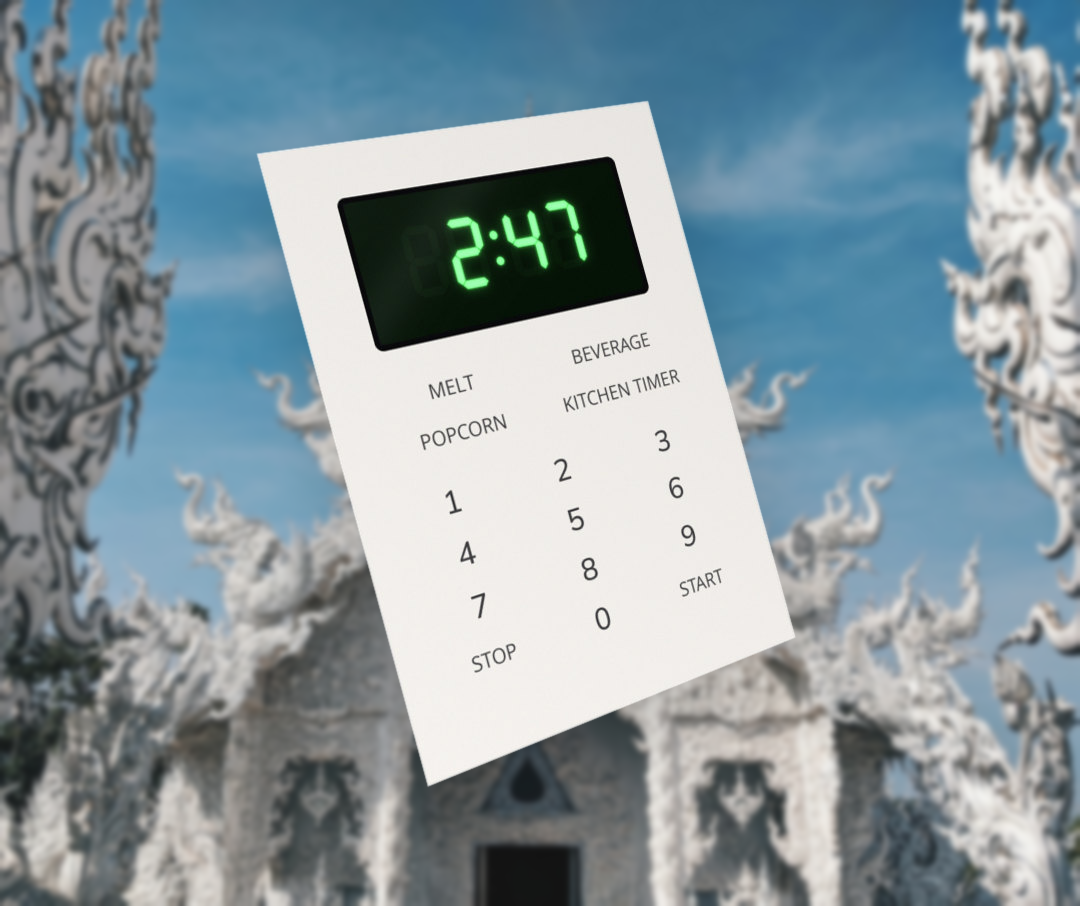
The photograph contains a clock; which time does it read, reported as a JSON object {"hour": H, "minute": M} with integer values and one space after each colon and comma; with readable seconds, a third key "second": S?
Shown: {"hour": 2, "minute": 47}
